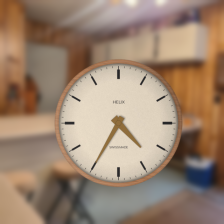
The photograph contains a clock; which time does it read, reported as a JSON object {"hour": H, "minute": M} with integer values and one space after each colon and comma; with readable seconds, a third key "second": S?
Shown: {"hour": 4, "minute": 35}
